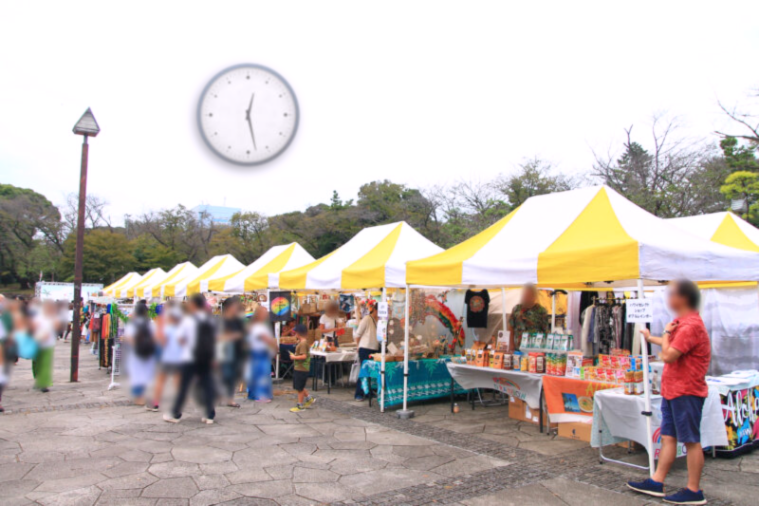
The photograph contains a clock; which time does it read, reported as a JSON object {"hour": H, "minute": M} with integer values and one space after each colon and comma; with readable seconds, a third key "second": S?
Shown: {"hour": 12, "minute": 28}
